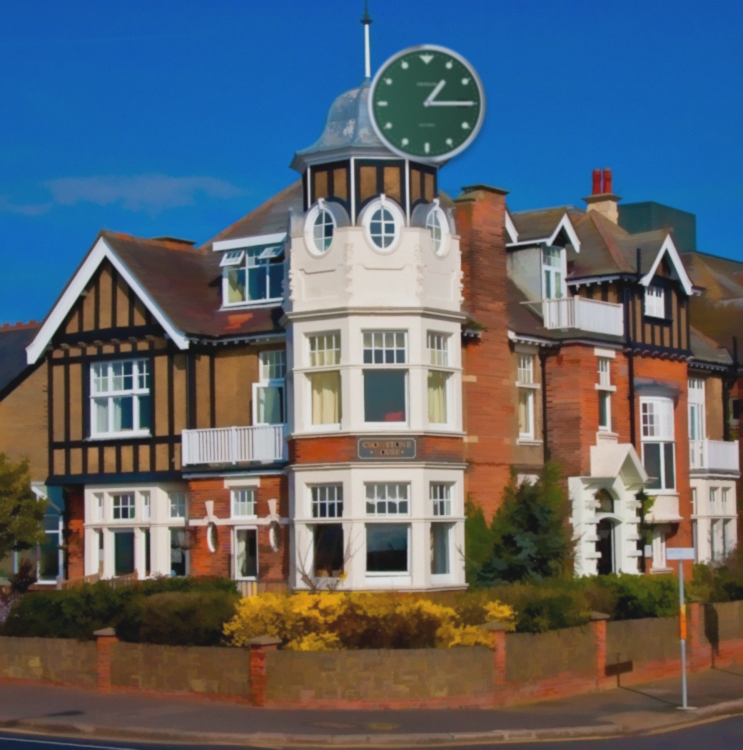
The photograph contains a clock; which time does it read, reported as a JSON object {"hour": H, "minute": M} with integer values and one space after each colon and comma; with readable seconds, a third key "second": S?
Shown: {"hour": 1, "minute": 15}
